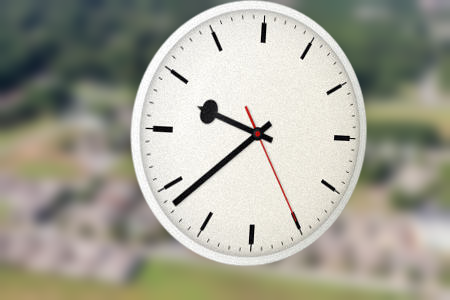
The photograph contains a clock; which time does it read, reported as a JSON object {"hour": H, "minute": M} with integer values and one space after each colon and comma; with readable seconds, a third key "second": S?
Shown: {"hour": 9, "minute": 38, "second": 25}
